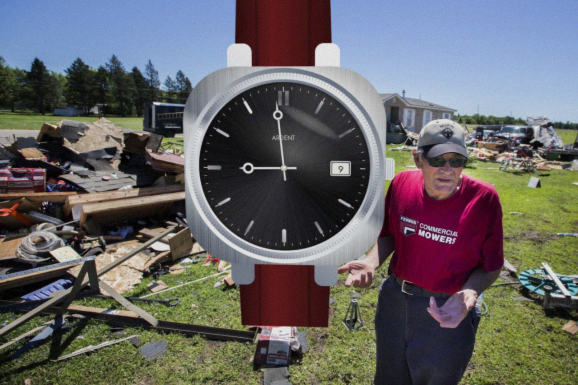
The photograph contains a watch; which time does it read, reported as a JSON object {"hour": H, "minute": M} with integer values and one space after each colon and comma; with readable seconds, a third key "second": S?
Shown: {"hour": 8, "minute": 59}
